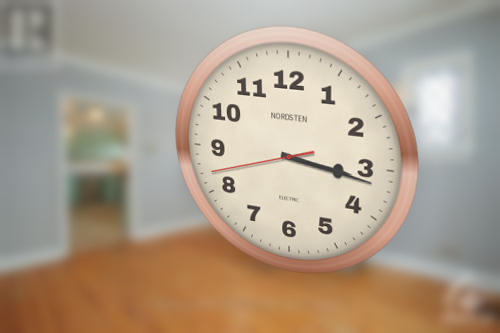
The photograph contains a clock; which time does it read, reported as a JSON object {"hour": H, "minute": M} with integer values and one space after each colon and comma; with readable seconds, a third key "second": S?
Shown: {"hour": 3, "minute": 16, "second": 42}
